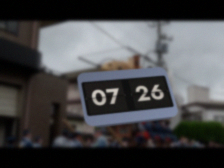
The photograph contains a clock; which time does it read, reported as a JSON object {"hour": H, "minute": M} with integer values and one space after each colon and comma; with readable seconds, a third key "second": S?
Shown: {"hour": 7, "minute": 26}
